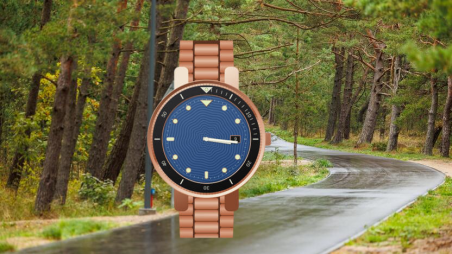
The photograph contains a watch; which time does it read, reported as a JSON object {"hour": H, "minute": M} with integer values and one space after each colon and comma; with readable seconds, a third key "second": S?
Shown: {"hour": 3, "minute": 16}
